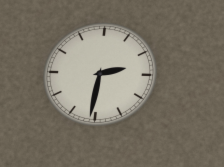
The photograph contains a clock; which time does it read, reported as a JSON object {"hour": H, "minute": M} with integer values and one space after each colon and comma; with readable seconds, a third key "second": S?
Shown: {"hour": 2, "minute": 31}
